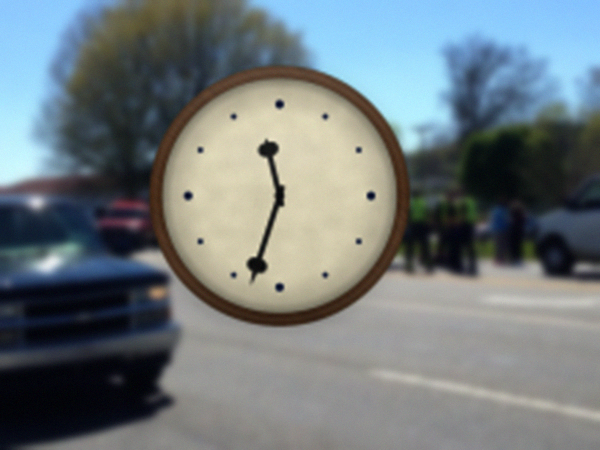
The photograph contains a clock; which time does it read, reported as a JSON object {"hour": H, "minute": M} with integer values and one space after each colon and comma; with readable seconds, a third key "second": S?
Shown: {"hour": 11, "minute": 33}
